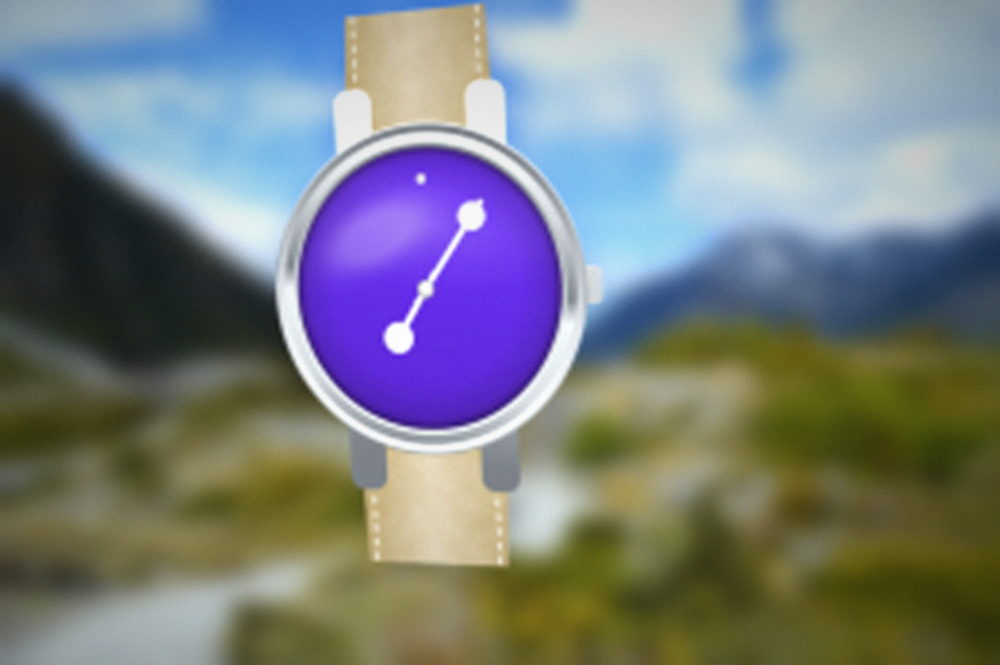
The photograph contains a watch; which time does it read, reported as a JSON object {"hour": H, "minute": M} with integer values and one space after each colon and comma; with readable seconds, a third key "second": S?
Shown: {"hour": 7, "minute": 6}
